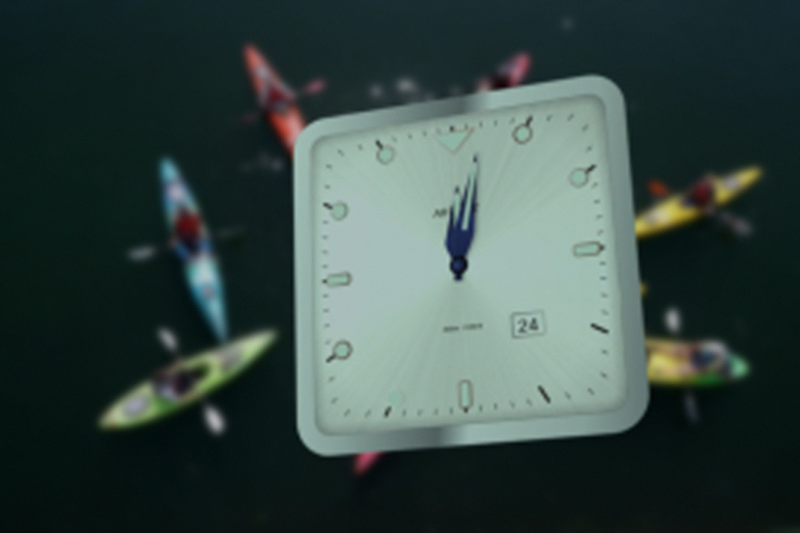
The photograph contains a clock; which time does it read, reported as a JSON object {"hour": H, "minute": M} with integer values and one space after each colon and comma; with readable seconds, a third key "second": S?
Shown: {"hour": 12, "minute": 2}
